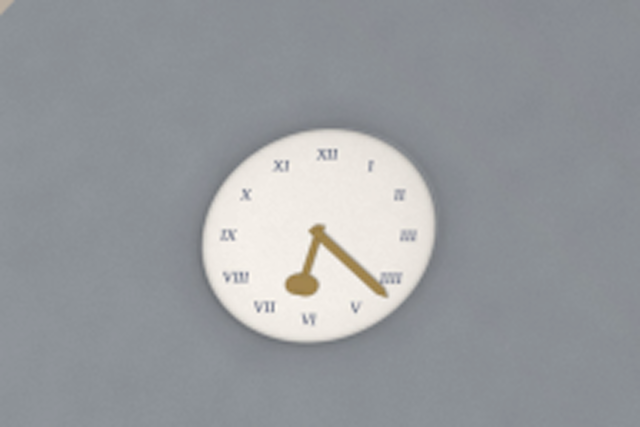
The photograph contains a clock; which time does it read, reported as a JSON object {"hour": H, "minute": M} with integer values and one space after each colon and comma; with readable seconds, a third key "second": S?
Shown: {"hour": 6, "minute": 22}
